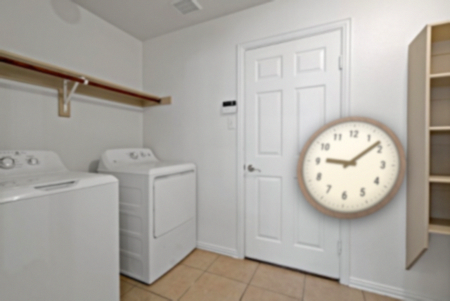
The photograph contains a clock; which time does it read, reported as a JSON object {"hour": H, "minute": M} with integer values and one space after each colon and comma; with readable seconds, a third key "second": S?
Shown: {"hour": 9, "minute": 8}
